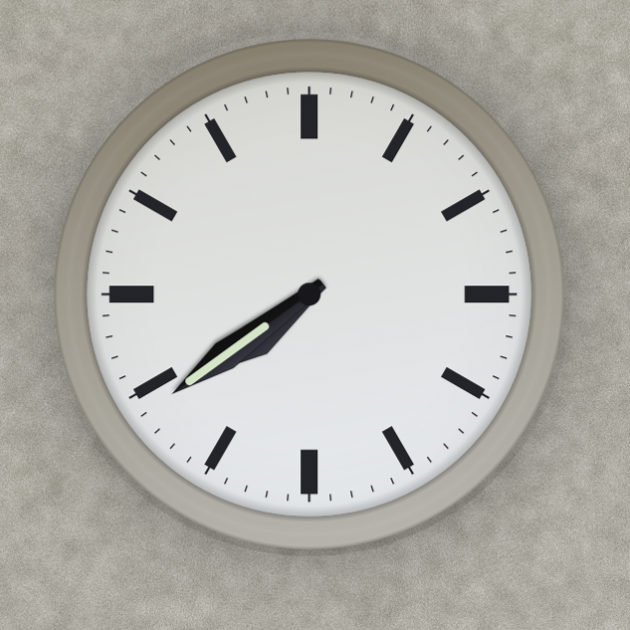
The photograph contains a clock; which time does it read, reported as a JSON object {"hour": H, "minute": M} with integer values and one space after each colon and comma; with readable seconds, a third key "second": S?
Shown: {"hour": 7, "minute": 39}
